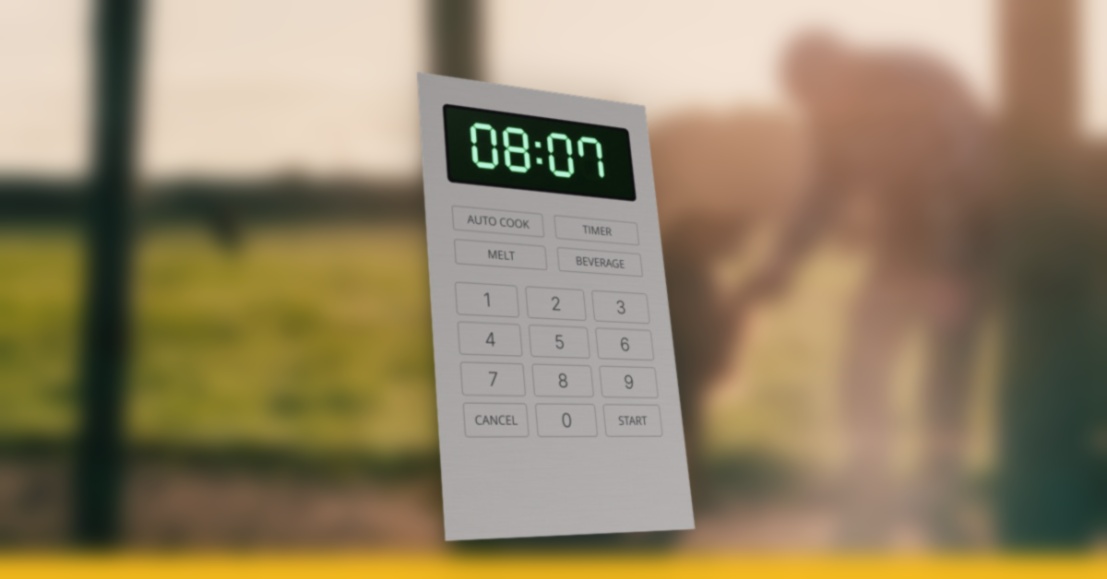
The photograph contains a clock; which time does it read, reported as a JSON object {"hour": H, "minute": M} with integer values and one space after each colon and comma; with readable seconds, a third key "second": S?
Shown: {"hour": 8, "minute": 7}
